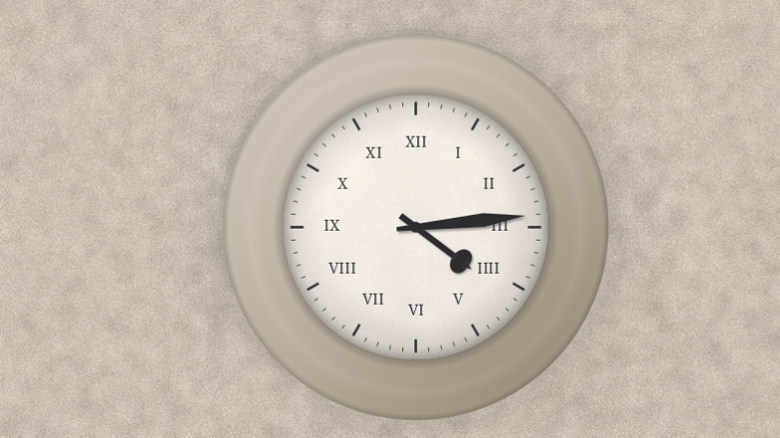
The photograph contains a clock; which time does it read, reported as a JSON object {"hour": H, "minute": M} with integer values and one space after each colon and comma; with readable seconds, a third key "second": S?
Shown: {"hour": 4, "minute": 14}
